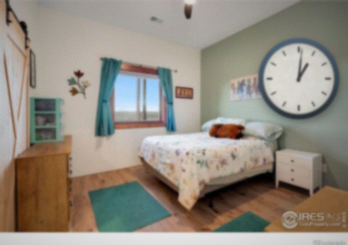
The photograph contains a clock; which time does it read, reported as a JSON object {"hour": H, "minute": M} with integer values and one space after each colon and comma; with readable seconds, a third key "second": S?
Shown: {"hour": 1, "minute": 1}
